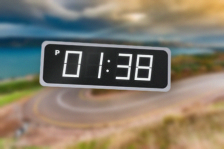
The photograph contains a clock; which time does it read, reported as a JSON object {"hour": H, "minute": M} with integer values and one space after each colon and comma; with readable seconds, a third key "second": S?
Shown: {"hour": 1, "minute": 38}
